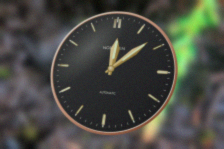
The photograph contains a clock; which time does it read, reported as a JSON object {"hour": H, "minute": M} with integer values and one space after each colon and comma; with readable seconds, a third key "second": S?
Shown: {"hour": 12, "minute": 8}
